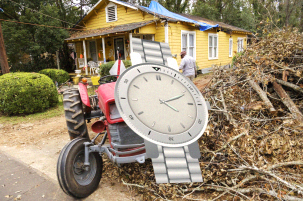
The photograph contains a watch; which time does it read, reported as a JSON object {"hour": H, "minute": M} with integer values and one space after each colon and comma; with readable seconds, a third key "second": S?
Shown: {"hour": 4, "minute": 11}
